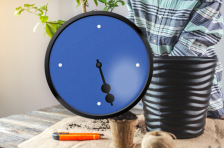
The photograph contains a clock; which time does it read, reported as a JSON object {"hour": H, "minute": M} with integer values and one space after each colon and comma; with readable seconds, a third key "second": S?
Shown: {"hour": 5, "minute": 27}
